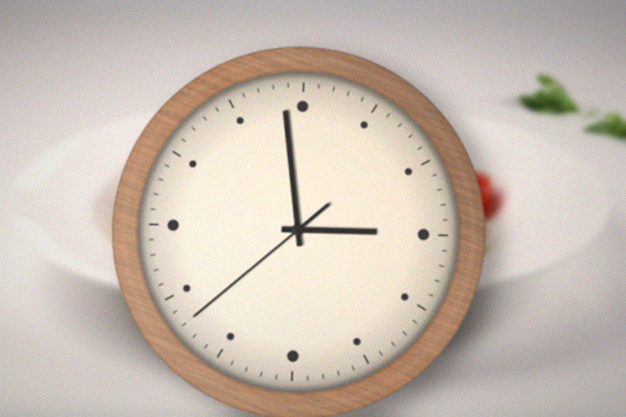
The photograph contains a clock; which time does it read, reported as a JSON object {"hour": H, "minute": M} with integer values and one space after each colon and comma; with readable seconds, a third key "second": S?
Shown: {"hour": 2, "minute": 58, "second": 38}
